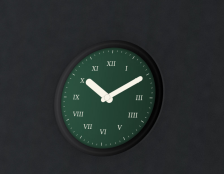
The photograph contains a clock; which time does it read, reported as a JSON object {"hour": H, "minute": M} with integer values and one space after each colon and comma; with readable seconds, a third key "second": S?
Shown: {"hour": 10, "minute": 10}
